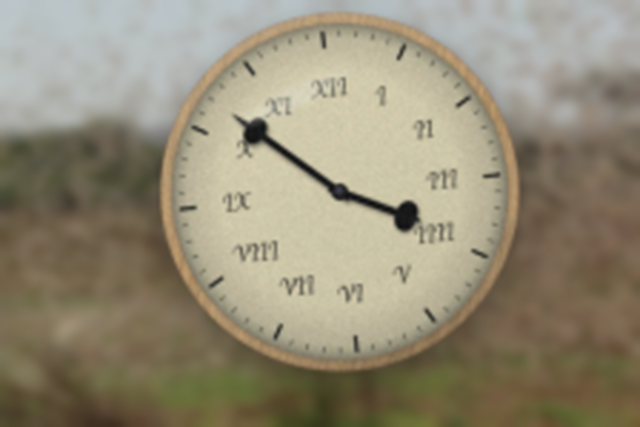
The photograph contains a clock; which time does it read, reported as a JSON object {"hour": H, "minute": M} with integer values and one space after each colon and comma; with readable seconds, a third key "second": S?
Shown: {"hour": 3, "minute": 52}
